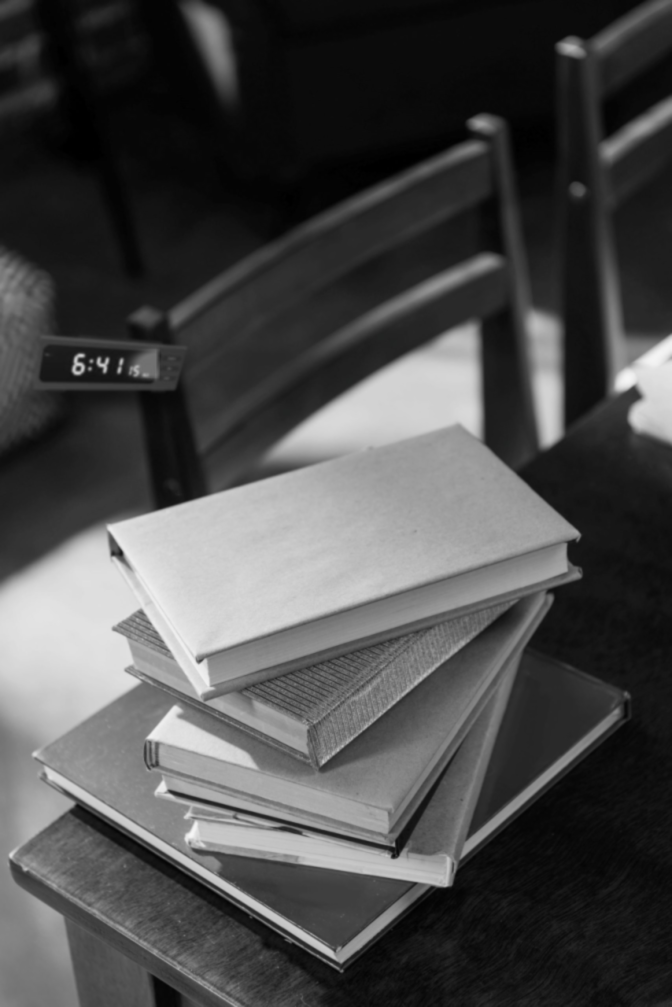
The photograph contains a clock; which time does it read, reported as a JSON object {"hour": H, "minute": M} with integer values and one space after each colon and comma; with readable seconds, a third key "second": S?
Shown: {"hour": 6, "minute": 41}
